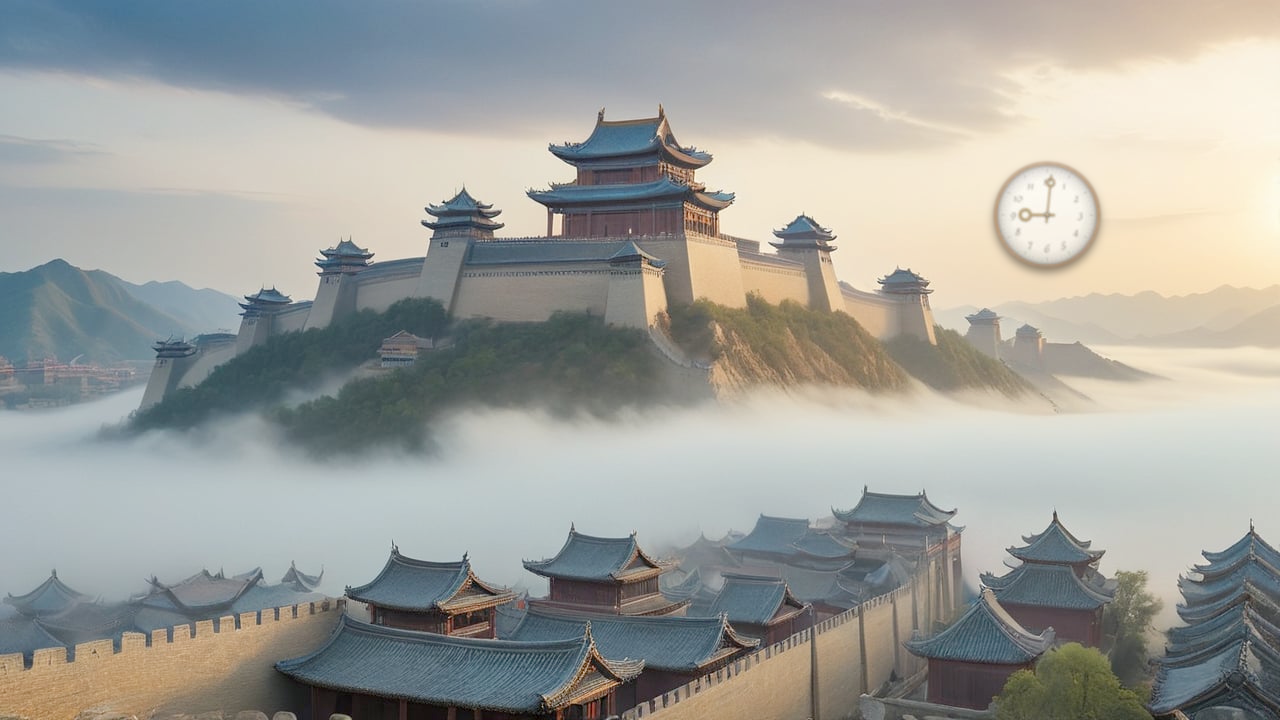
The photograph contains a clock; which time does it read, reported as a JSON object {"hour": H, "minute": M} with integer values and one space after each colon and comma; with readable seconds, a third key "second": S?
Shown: {"hour": 9, "minute": 1}
